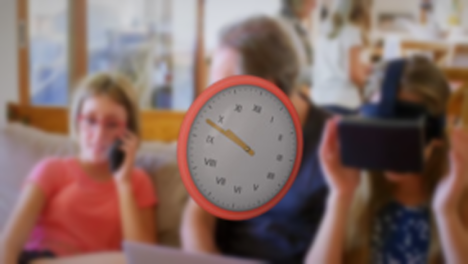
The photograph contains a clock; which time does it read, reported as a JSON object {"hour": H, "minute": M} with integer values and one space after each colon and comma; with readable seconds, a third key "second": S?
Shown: {"hour": 9, "minute": 48}
